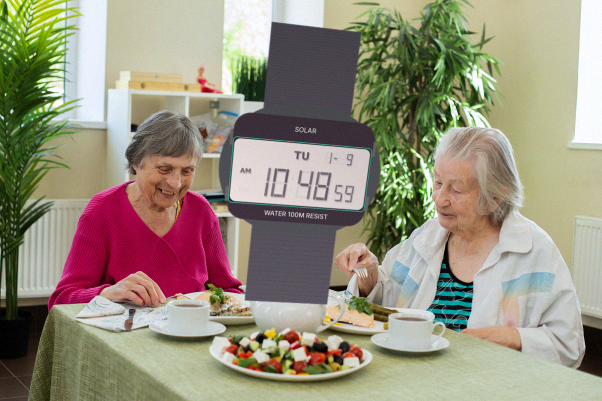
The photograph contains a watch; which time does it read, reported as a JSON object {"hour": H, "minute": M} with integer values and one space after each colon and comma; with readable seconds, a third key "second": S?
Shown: {"hour": 10, "minute": 48, "second": 59}
